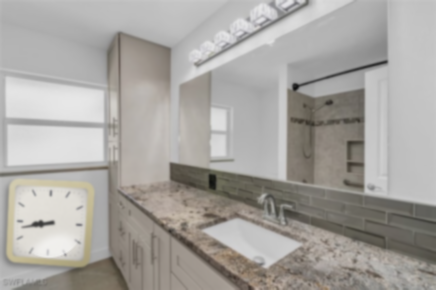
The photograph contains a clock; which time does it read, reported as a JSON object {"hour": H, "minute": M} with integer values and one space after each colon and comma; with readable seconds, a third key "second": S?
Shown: {"hour": 8, "minute": 43}
